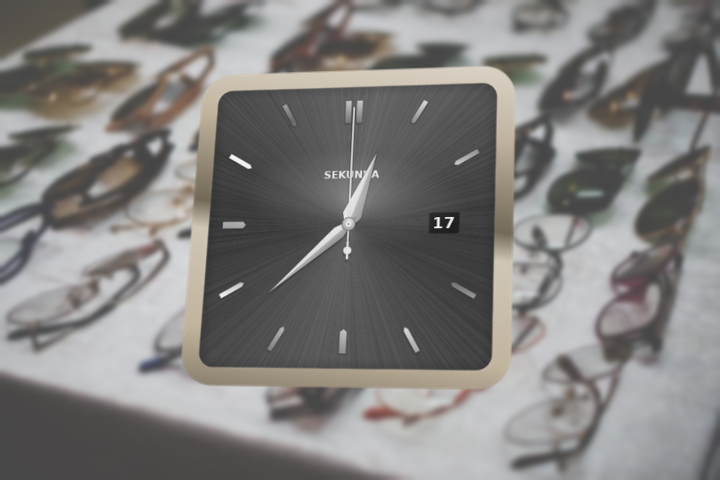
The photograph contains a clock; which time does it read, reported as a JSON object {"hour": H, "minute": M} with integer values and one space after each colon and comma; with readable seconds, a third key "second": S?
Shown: {"hour": 12, "minute": 38, "second": 0}
